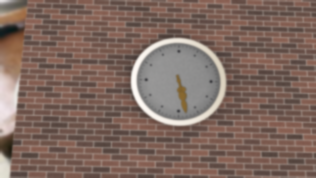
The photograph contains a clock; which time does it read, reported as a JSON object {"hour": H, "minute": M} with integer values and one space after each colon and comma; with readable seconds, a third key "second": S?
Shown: {"hour": 5, "minute": 28}
